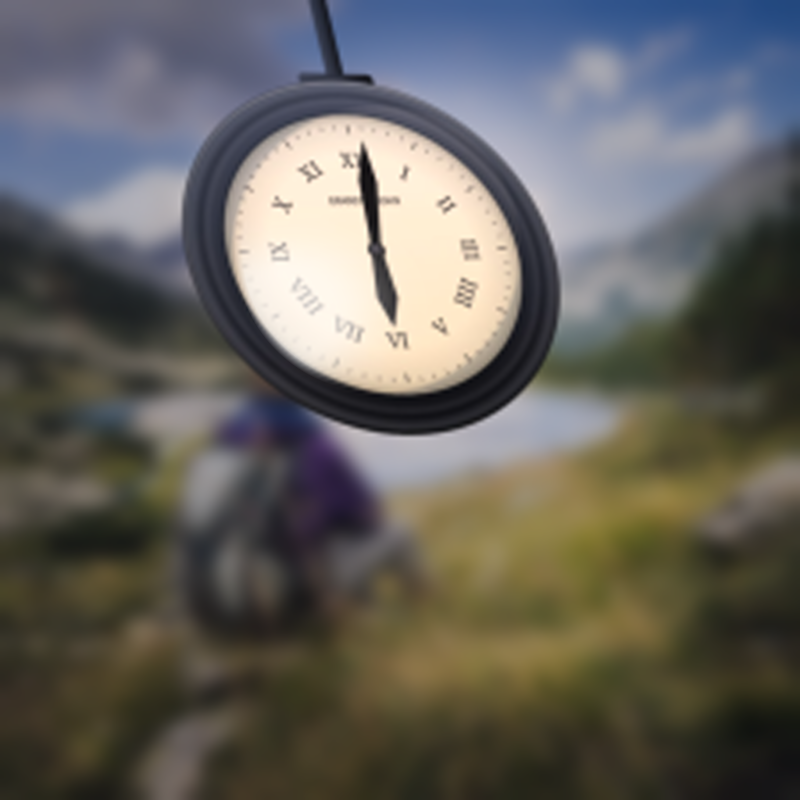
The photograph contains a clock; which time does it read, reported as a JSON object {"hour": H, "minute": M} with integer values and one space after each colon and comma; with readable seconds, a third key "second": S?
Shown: {"hour": 6, "minute": 1}
